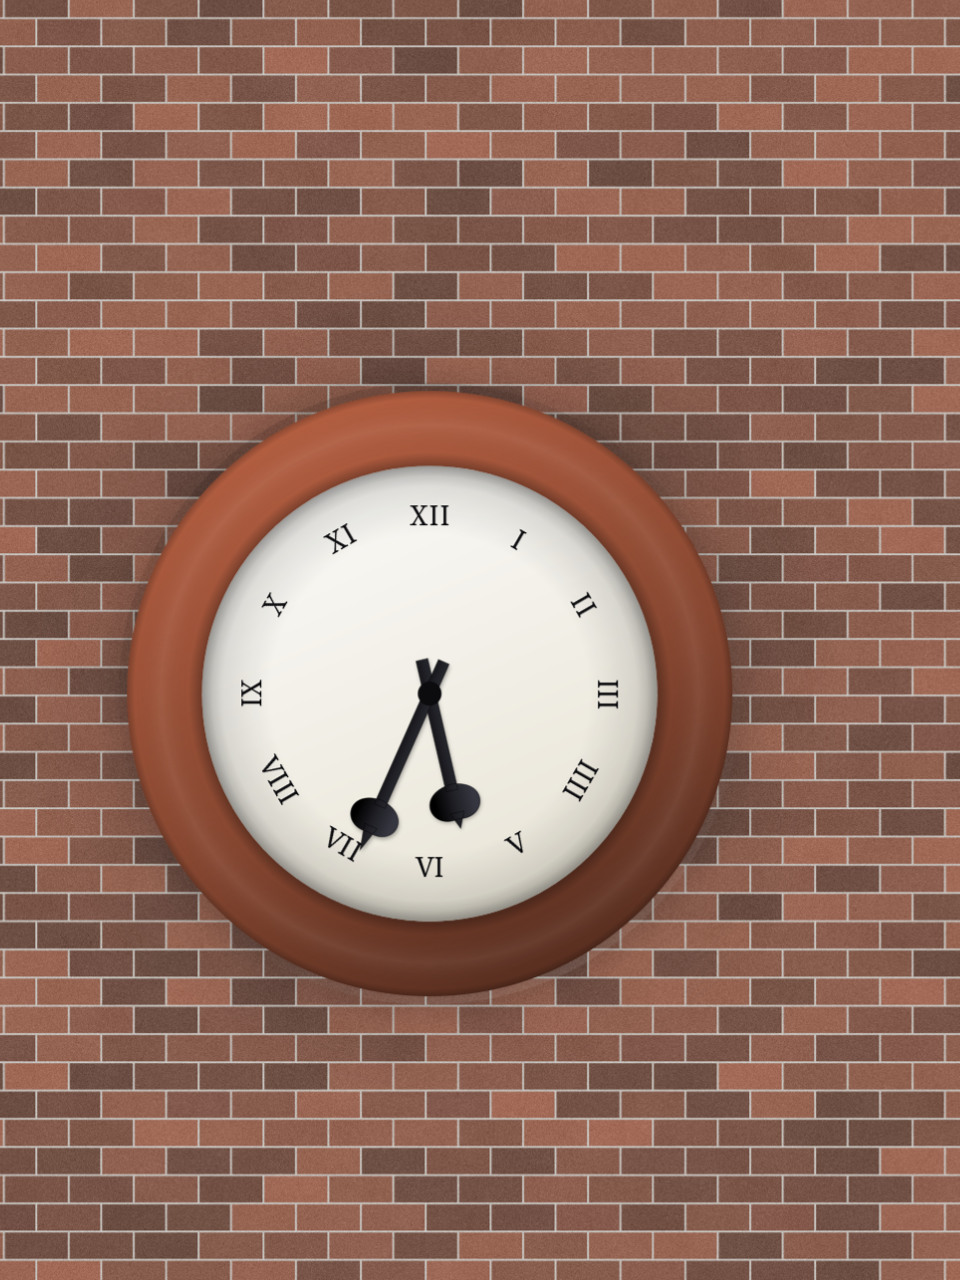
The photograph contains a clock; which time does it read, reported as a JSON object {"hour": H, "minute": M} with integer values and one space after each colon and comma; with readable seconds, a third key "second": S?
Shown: {"hour": 5, "minute": 34}
